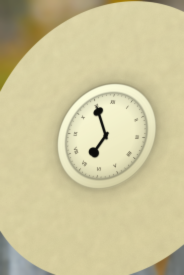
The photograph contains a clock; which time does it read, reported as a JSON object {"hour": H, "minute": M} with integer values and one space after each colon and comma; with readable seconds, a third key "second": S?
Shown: {"hour": 6, "minute": 55}
